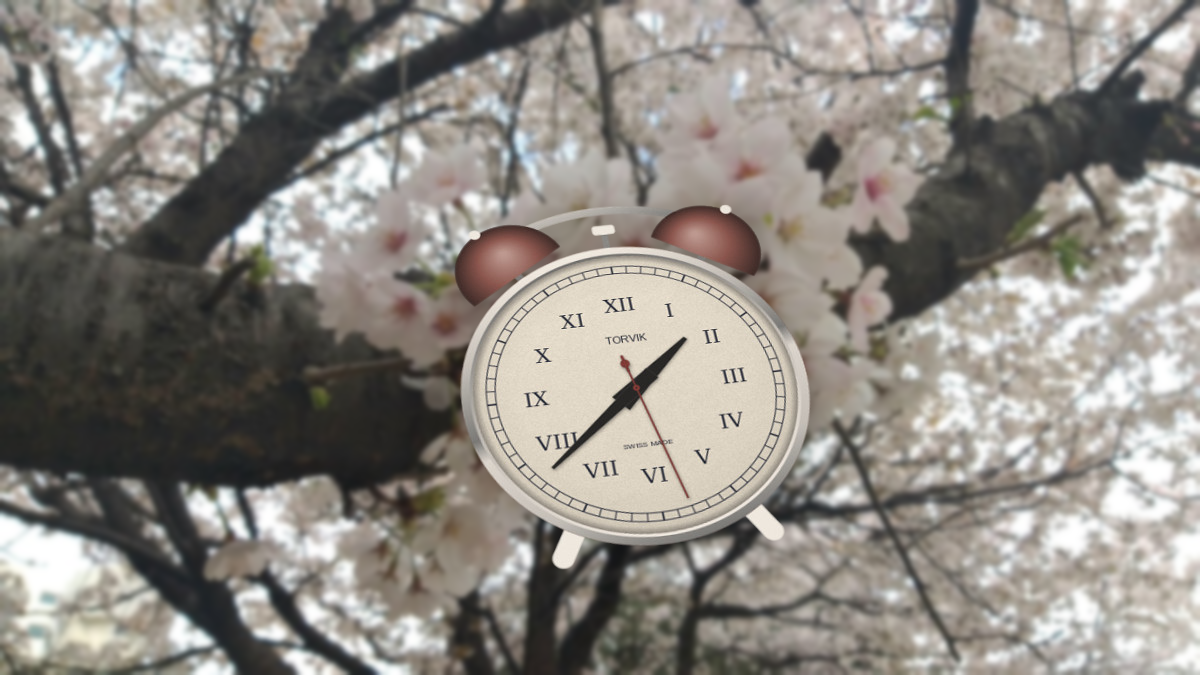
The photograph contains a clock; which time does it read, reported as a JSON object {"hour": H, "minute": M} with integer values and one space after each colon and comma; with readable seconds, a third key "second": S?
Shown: {"hour": 1, "minute": 38, "second": 28}
